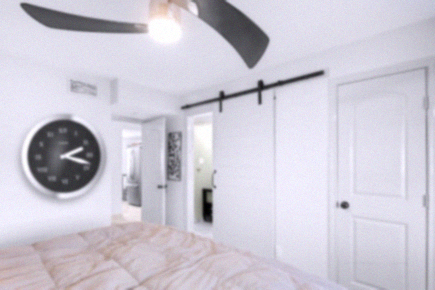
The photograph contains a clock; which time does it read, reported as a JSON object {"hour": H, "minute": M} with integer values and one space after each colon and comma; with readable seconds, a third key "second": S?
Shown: {"hour": 2, "minute": 18}
